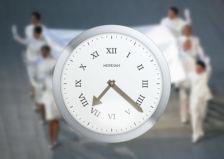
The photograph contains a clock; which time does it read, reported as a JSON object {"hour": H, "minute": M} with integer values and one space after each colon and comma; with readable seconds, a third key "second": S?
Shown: {"hour": 7, "minute": 22}
